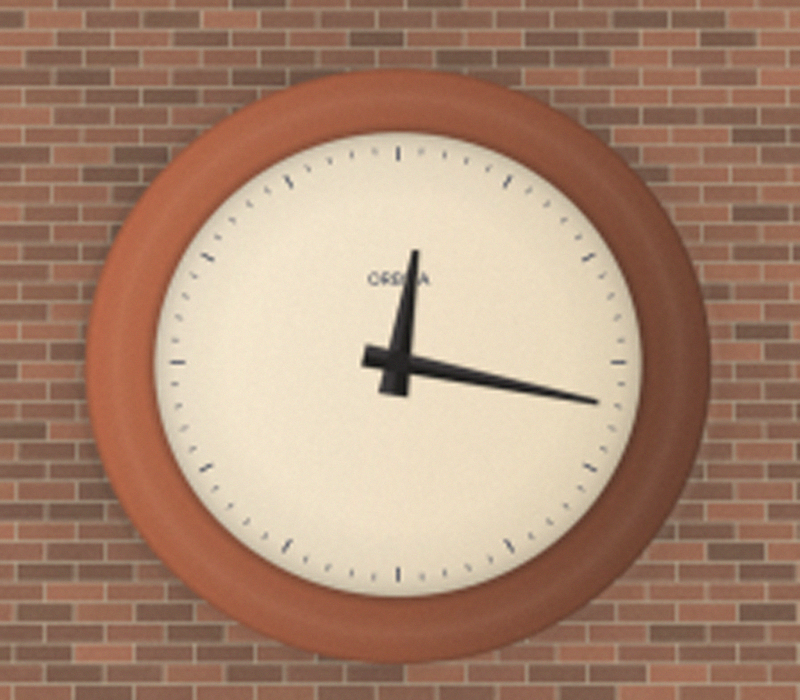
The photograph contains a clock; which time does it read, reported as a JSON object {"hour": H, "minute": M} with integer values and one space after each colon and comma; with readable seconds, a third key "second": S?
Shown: {"hour": 12, "minute": 17}
